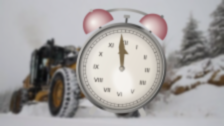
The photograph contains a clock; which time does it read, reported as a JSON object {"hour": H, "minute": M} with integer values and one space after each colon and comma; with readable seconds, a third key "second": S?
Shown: {"hour": 11, "minute": 59}
